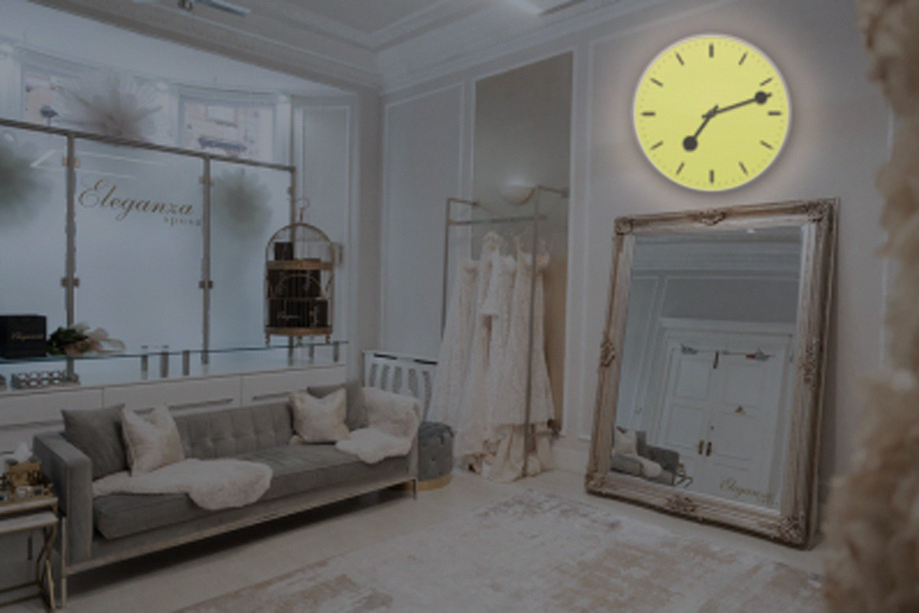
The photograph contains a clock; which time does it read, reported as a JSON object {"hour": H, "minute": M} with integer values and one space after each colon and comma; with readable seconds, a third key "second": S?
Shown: {"hour": 7, "minute": 12}
